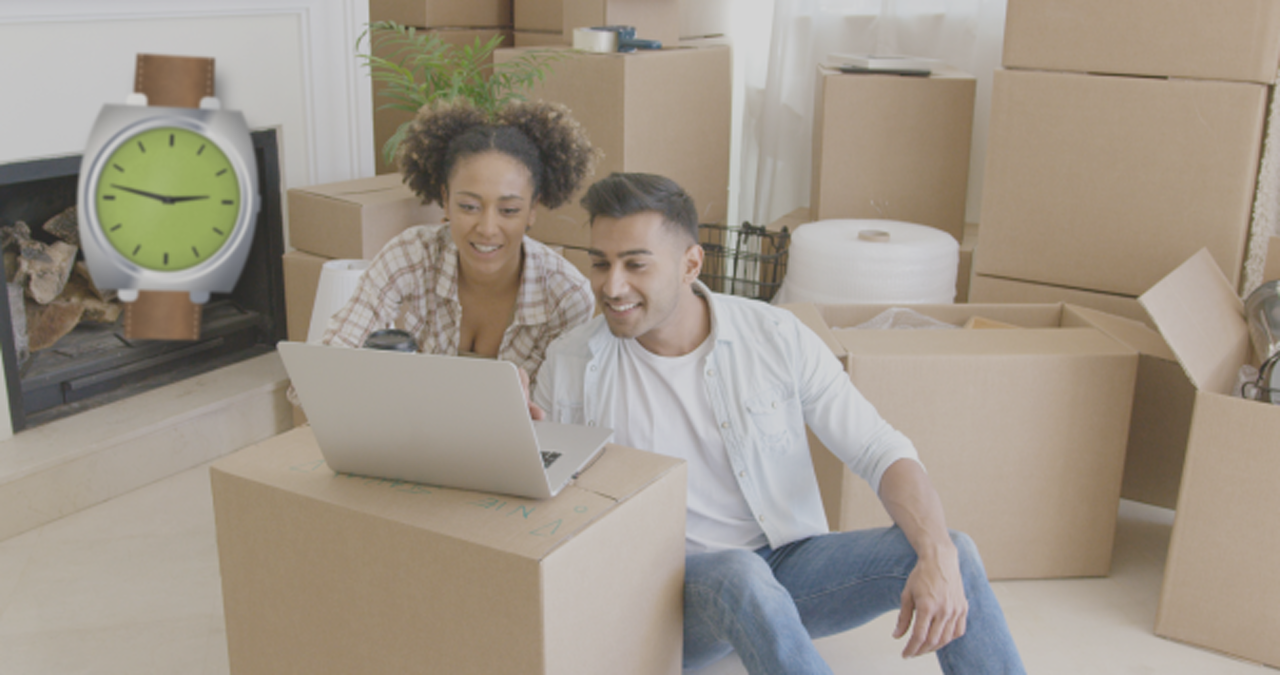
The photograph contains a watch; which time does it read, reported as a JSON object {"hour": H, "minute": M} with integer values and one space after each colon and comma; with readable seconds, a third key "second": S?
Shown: {"hour": 2, "minute": 47}
